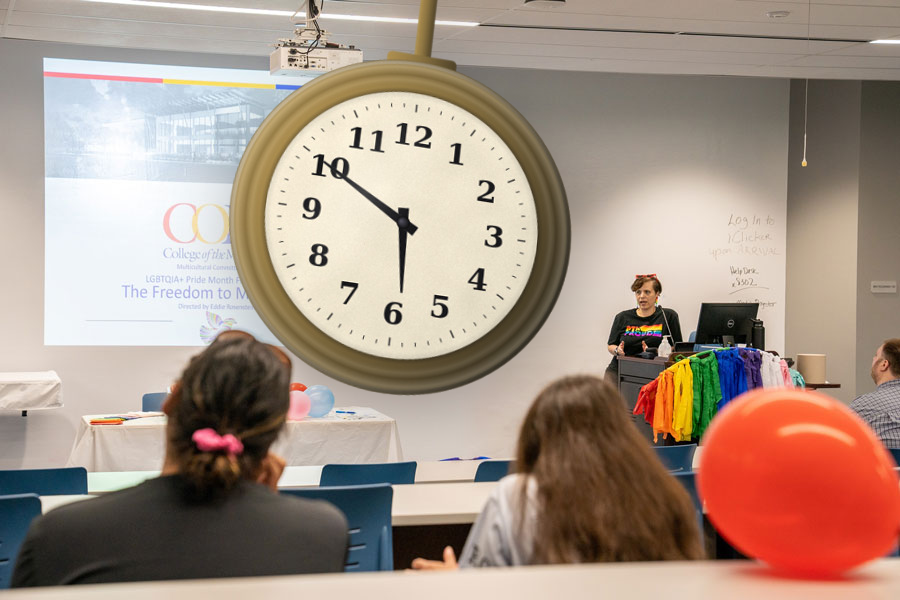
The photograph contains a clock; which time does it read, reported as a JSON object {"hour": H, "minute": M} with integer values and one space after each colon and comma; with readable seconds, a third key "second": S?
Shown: {"hour": 5, "minute": 50}
